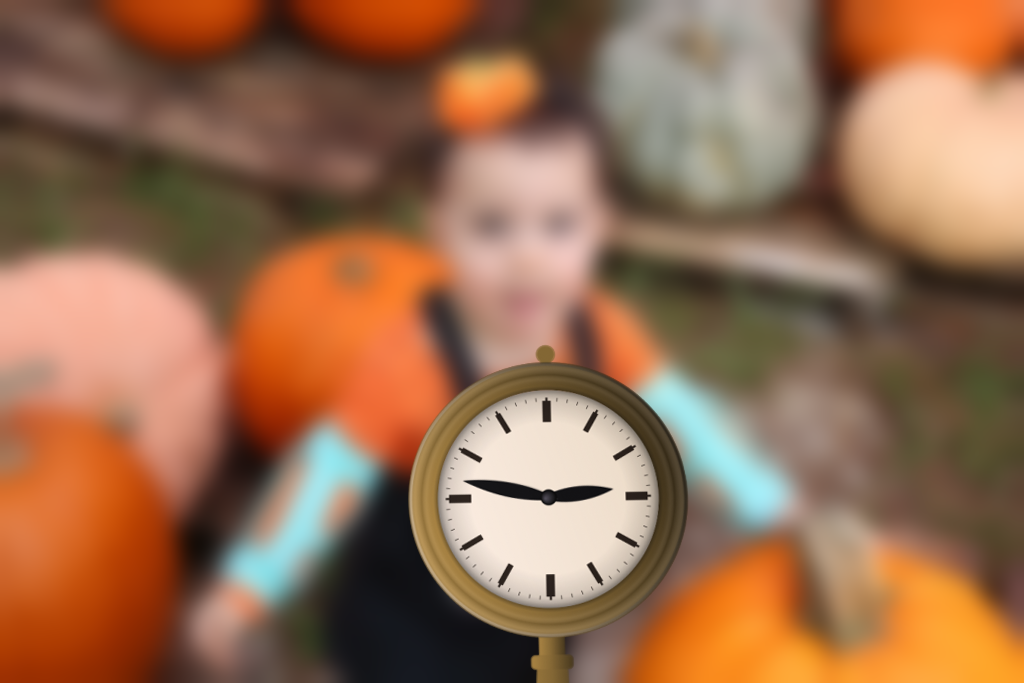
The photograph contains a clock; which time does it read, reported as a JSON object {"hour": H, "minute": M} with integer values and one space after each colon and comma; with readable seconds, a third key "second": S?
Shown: {"hour": 2, "minute": 47}
